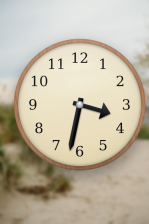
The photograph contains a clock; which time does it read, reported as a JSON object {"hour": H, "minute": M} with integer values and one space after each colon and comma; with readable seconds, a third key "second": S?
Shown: {"hour": 3, "minute": 32}
